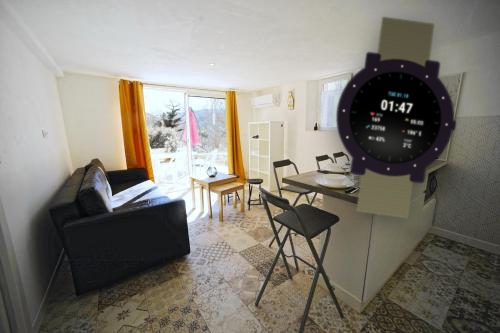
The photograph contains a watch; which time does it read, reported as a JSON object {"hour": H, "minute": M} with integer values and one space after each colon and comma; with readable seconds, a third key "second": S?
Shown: {"hour": 1, "minute": 47}
